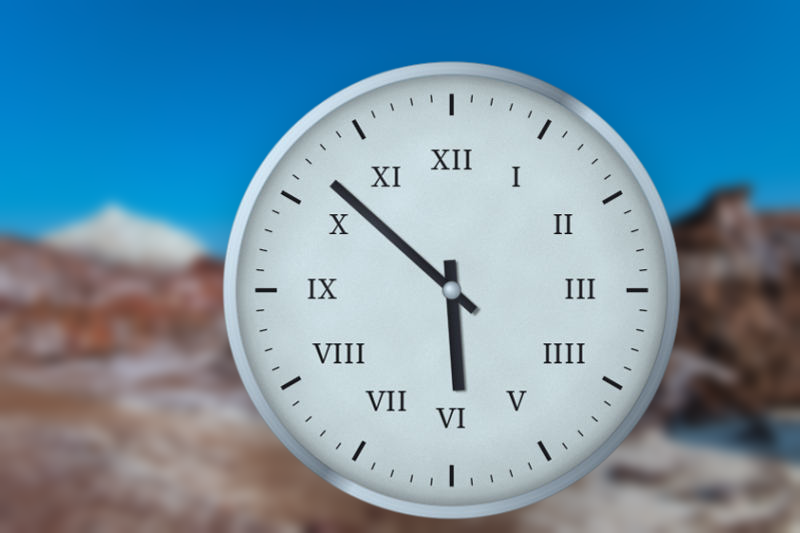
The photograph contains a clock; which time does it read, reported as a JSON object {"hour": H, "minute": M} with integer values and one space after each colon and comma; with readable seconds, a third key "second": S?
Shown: {"hour": 5, "minute": 52}
